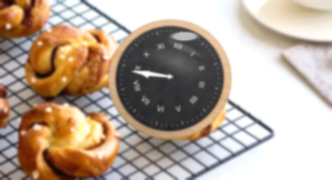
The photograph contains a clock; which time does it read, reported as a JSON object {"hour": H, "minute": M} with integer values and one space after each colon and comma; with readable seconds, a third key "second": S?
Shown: {"hour": 8, "minute": 44}
